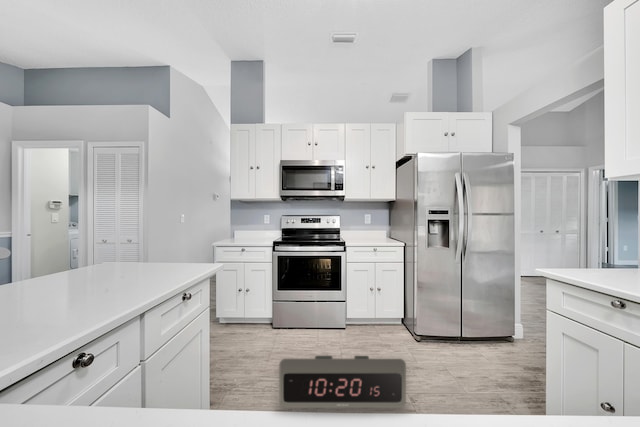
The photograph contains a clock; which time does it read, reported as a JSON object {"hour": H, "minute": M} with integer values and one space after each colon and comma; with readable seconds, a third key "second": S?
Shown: {"hour": 10, "minute": 20, "second": 15}
